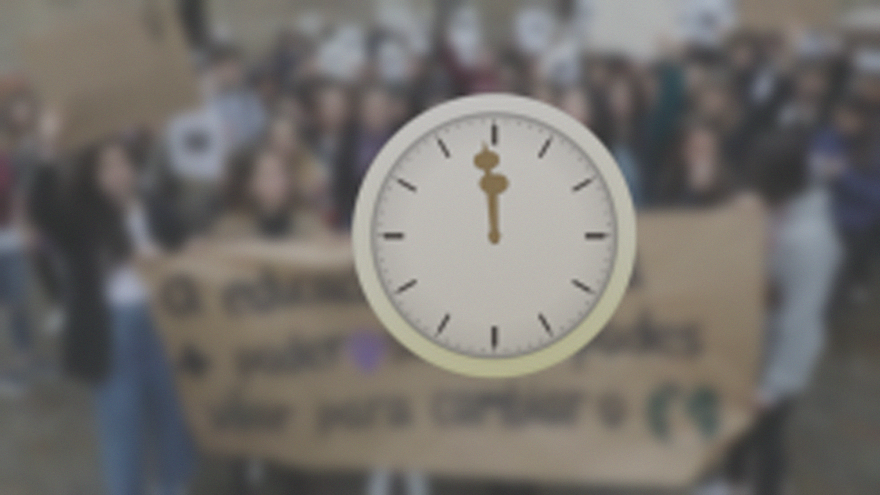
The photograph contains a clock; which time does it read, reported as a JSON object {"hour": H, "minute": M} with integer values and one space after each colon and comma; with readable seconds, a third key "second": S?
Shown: {"hour": 11, "minute": 59}
